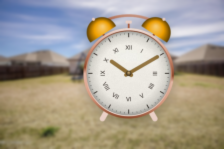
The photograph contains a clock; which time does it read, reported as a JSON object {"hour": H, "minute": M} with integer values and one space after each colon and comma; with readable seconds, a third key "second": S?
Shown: {"hour": 10, "minute": 10}
